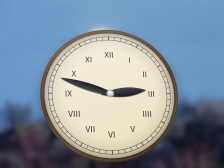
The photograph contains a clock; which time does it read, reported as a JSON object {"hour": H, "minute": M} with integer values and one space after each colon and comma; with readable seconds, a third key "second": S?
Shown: {"hour": 2, "minute": 48}
